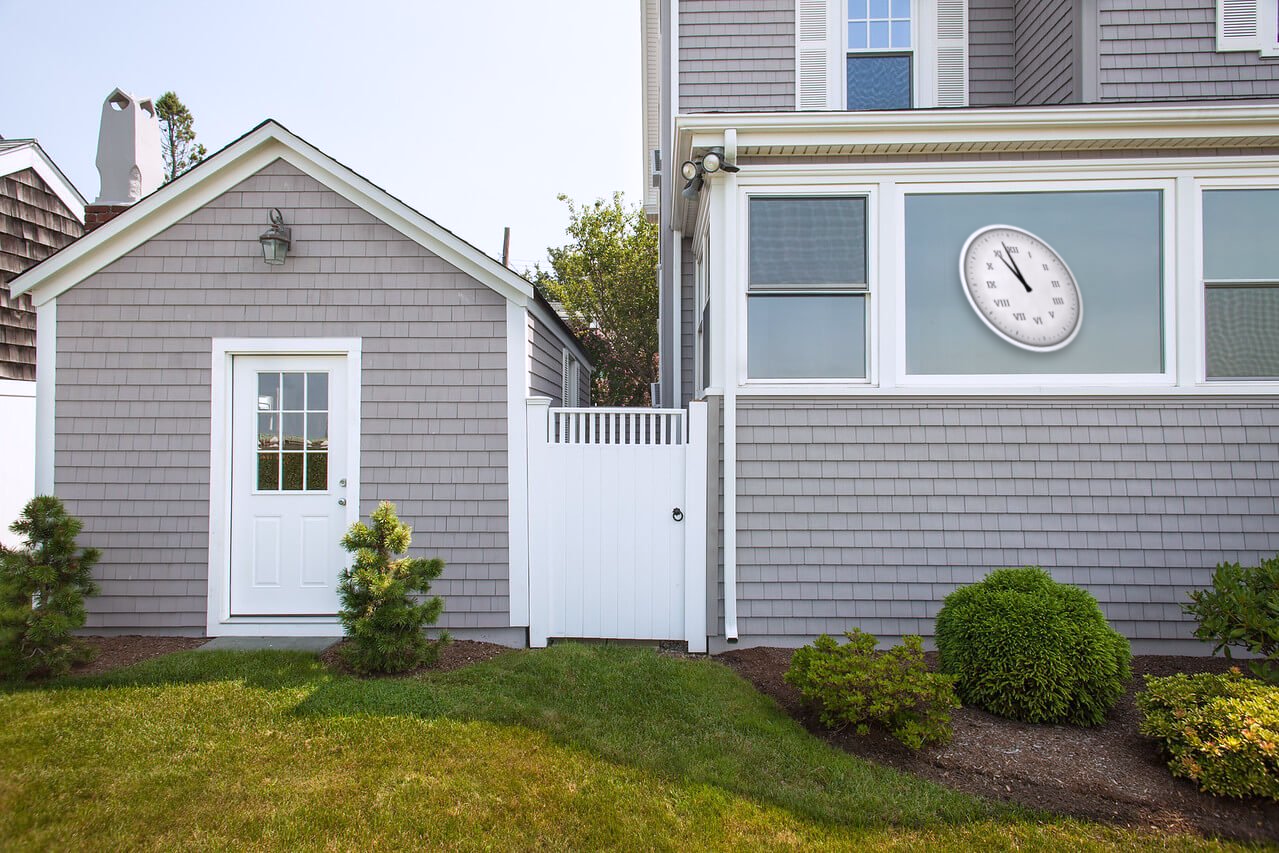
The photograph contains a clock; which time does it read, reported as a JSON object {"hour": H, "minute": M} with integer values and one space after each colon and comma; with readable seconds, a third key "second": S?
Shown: {"hour": 10, "minute": 58}
